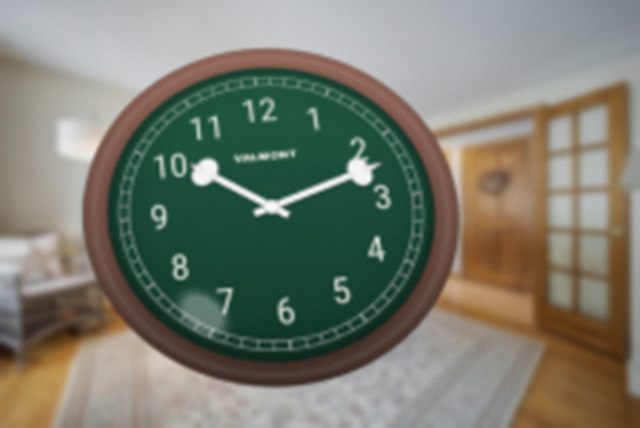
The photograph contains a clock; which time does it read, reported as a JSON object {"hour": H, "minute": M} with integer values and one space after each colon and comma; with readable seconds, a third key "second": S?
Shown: {"hour": 10, "minute": 12}
